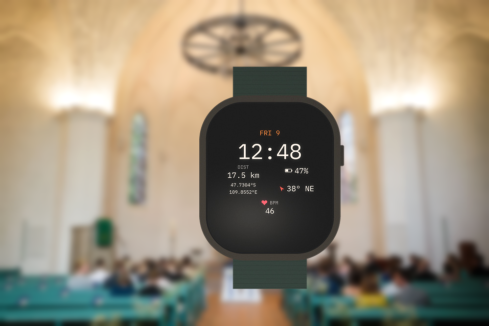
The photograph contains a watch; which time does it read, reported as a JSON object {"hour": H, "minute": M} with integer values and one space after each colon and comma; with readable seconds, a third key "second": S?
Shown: {"hour": 12, "minute": 48}
